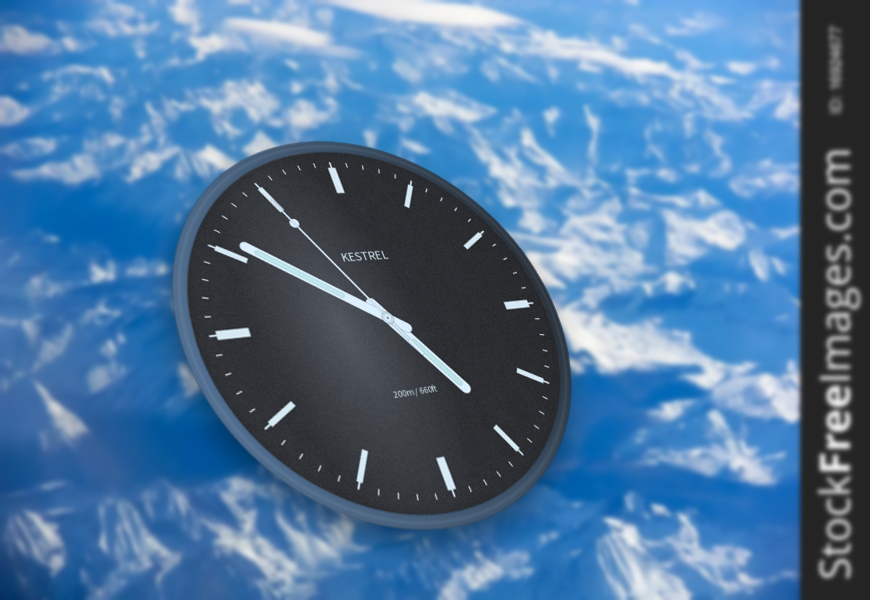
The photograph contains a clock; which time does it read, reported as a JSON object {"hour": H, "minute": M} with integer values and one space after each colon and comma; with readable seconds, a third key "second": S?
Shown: {"hour": 4, "minute": 50, "second": 55}
